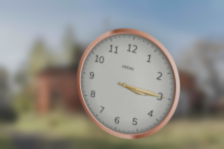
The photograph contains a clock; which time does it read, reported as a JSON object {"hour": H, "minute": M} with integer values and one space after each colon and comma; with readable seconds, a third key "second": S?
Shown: {"hour": 3, "minute": 15}
